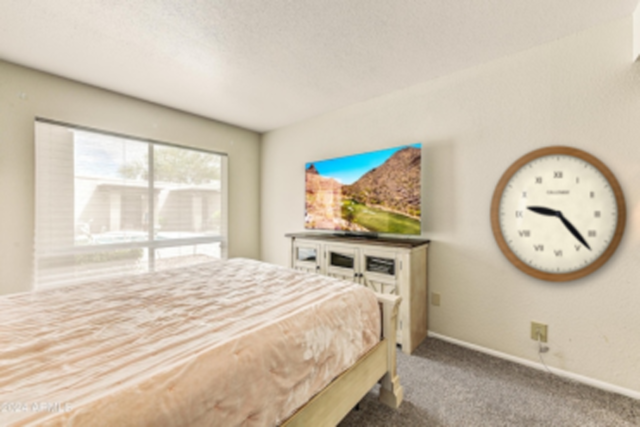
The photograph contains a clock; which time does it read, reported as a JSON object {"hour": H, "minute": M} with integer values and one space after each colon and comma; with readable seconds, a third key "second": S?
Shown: {"hour": 9, "minute": 23}
